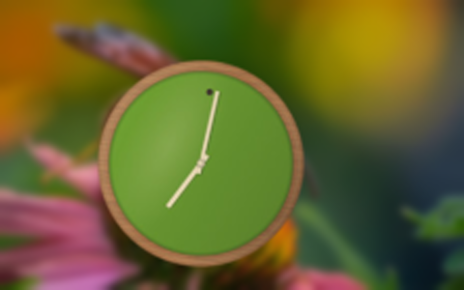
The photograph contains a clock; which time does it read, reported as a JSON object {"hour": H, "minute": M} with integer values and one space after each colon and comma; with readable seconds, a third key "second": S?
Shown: {"hour": 7, "minute": 1}
